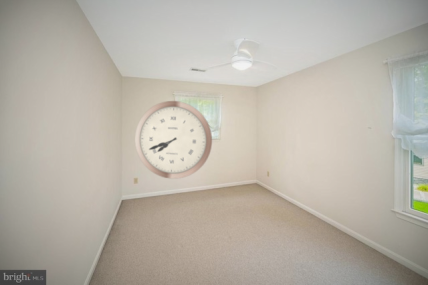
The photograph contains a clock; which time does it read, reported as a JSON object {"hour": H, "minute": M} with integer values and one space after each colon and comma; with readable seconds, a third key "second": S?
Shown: {"hour": 7, "minute": 41}
